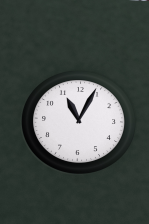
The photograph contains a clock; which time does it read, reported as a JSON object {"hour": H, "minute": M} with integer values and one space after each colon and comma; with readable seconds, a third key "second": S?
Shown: {"hour": 11, "minute": 4}
